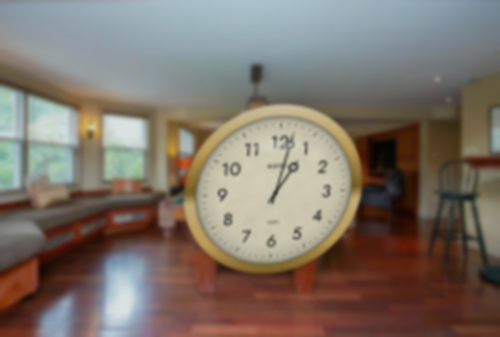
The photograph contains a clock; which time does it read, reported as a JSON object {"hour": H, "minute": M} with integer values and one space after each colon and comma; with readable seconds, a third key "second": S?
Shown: {"hour": 1, "minute": 2}
